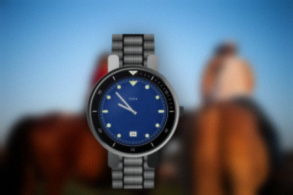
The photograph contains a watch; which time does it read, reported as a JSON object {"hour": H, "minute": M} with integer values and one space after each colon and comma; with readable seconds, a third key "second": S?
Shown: {"hour": 9, "minute": 53}
